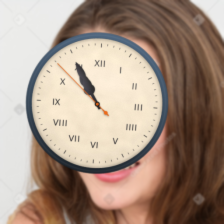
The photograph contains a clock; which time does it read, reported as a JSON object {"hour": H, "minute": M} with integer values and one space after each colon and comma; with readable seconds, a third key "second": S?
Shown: {"hour": 10, "minute": 54, "second": 52}
